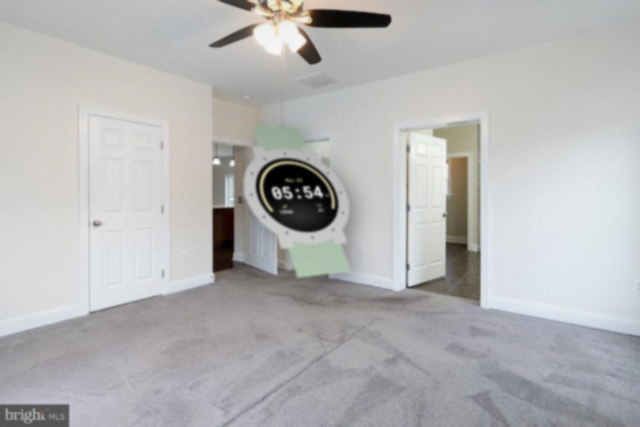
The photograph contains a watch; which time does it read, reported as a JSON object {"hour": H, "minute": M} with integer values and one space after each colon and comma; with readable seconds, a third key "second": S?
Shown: {"hour": 5, "minute": 54}
